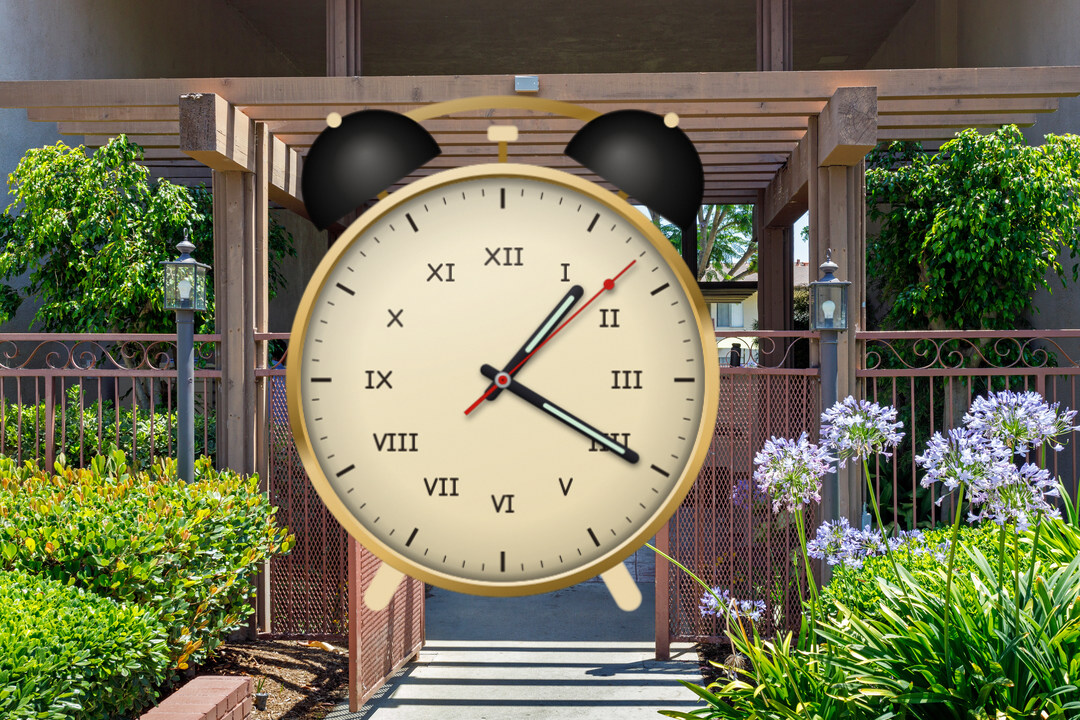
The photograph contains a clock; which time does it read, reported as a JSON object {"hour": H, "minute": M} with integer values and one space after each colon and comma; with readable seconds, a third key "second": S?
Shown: {"hour": 1, "minute": 20, "second": 8}
